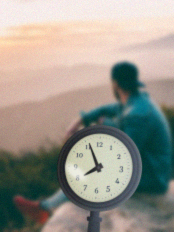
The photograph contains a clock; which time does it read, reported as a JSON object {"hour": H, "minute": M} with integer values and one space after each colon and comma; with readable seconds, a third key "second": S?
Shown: {"hour": 7, "minute": 56}
